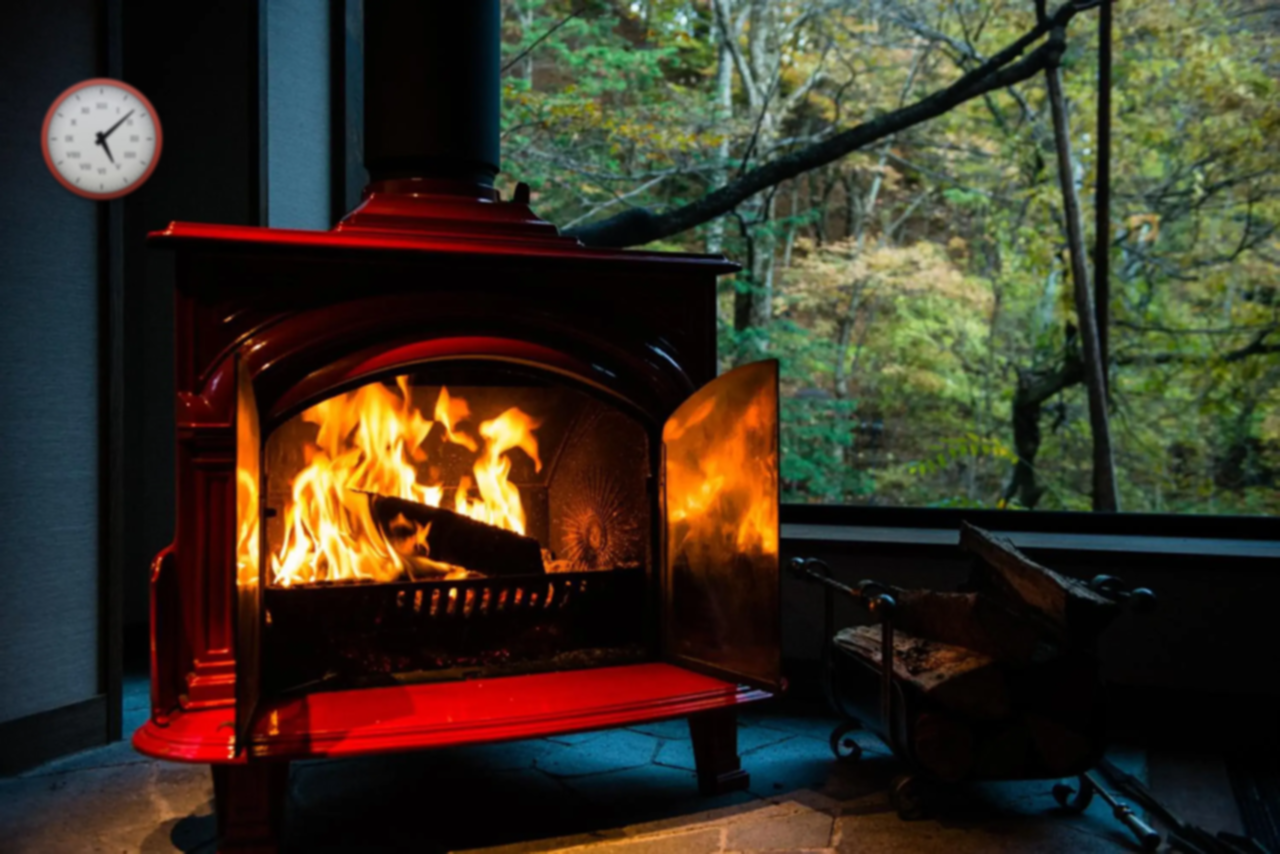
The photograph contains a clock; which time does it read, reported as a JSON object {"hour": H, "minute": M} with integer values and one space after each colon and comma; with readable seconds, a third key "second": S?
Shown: {"hour": 5, "minute": 8}
